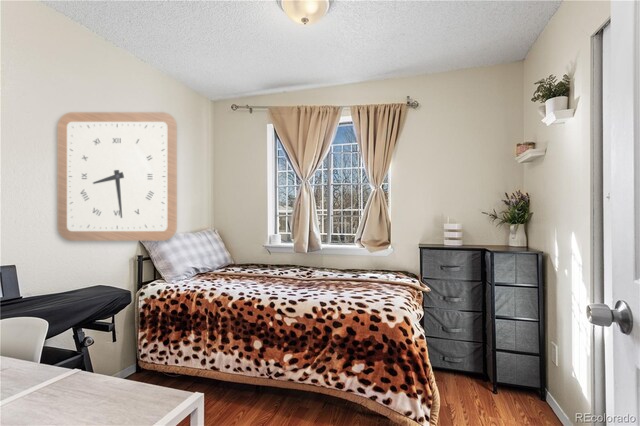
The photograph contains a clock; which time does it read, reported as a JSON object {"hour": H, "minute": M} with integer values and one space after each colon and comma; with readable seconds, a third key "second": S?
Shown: {"hour": 8, "minute": 29}
